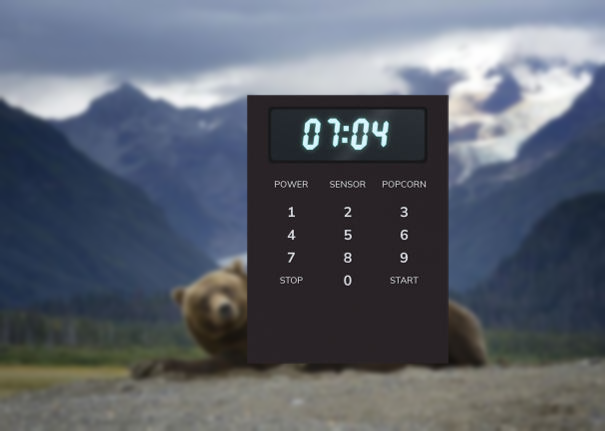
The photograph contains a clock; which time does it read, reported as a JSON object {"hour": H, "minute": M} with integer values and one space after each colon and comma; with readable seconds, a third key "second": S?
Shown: {"hour": 7, "minute": 4}
